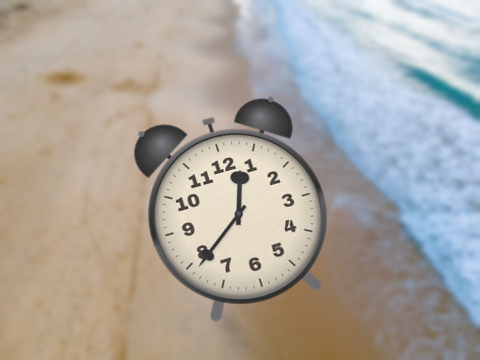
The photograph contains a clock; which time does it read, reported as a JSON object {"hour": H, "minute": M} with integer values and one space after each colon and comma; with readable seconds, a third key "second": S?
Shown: {"hour": 12, "minute": 39}
